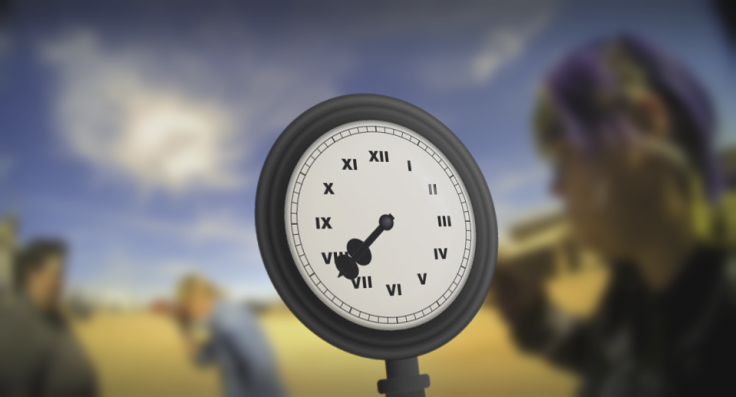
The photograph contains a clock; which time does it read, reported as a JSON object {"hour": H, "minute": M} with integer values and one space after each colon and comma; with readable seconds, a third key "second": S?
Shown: {"hour": 7, "minute": 38}
